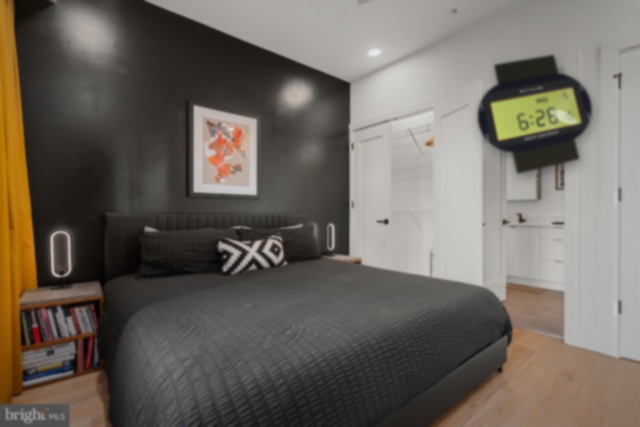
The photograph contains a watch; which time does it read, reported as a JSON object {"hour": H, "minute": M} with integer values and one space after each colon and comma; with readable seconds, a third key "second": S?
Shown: {"hour": 6, "minute": 28}
